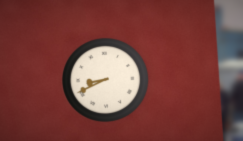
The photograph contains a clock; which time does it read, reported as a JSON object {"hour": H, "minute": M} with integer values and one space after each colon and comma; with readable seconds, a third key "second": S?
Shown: {"hour": 8, "minute": 41}
